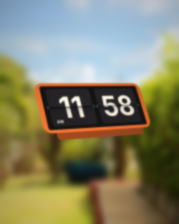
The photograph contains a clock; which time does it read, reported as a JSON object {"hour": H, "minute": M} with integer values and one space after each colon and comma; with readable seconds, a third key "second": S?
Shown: {"hour": 11, "minute": 58}
